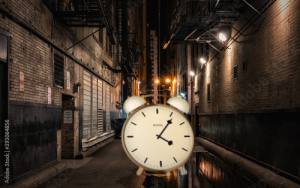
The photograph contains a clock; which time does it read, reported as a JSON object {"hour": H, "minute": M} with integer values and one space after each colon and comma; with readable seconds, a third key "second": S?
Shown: {"hour": 4, "minute": 6}
